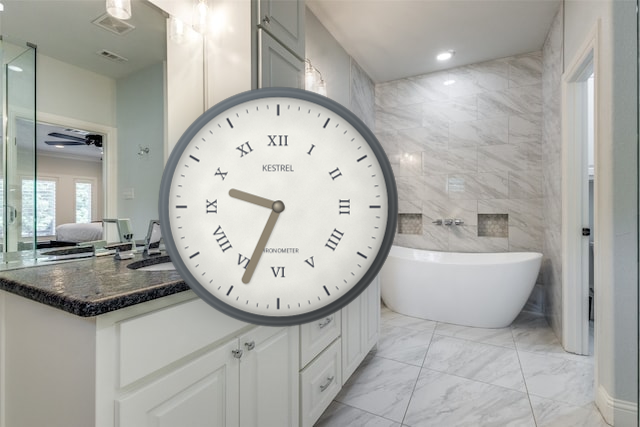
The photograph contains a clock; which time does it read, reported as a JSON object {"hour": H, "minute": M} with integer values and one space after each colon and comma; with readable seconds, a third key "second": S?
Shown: {"hour": 9, "minute": 34}
